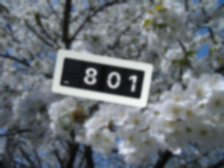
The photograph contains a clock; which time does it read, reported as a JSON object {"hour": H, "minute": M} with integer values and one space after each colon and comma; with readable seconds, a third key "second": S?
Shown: {"hour": 8, "minute": 1}
